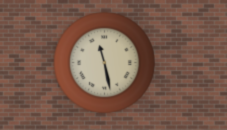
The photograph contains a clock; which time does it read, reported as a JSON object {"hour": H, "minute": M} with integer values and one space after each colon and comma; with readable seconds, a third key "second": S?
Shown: {"hour": 11, "minute": 28}
